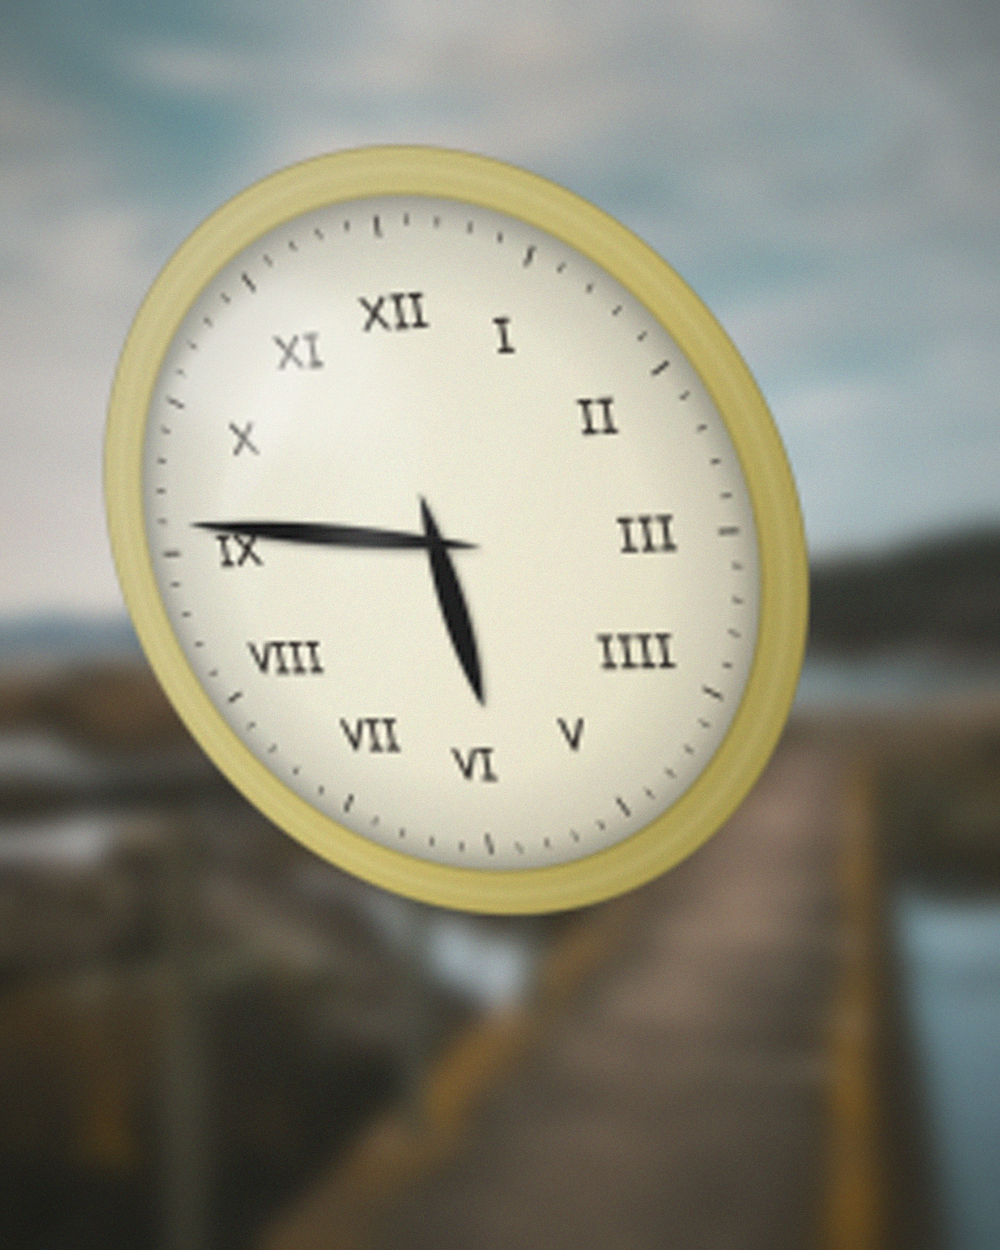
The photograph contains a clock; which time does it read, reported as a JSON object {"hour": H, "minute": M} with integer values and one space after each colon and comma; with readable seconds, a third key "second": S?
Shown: {"hour": 5, "minute": 46}
